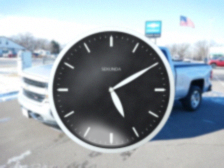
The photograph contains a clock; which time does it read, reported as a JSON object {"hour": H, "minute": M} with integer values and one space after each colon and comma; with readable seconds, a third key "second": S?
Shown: {"hour": 5, "minute": 10}
